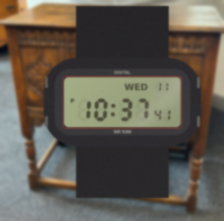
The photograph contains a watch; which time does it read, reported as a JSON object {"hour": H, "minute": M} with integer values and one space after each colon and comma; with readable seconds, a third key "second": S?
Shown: {"hour": 10, "minute": 37, "second": 41}
